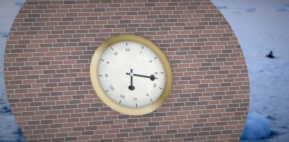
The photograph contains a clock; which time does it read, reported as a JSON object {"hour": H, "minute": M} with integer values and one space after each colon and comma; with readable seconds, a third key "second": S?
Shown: {"hour": 6, "minute": 17}
